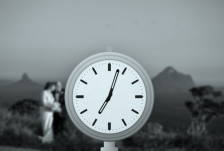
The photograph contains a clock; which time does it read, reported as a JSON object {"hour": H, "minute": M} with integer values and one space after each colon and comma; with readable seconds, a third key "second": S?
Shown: {"hour": 7, "minute": 3}
